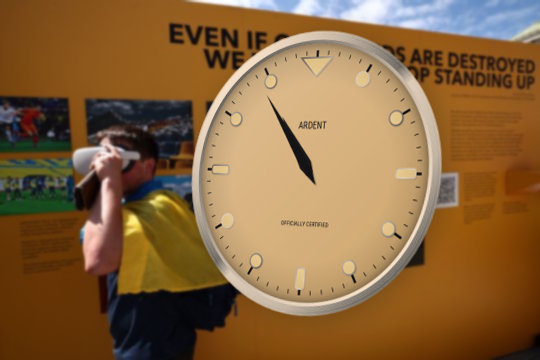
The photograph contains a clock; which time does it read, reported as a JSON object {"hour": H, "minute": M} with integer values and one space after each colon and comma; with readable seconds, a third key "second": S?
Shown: {"hour": 10, "minute": 54}
